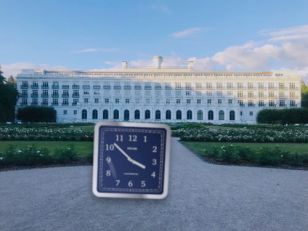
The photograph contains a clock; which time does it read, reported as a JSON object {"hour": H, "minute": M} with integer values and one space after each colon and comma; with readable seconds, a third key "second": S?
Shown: {"hour": 3, "minute": 52}
